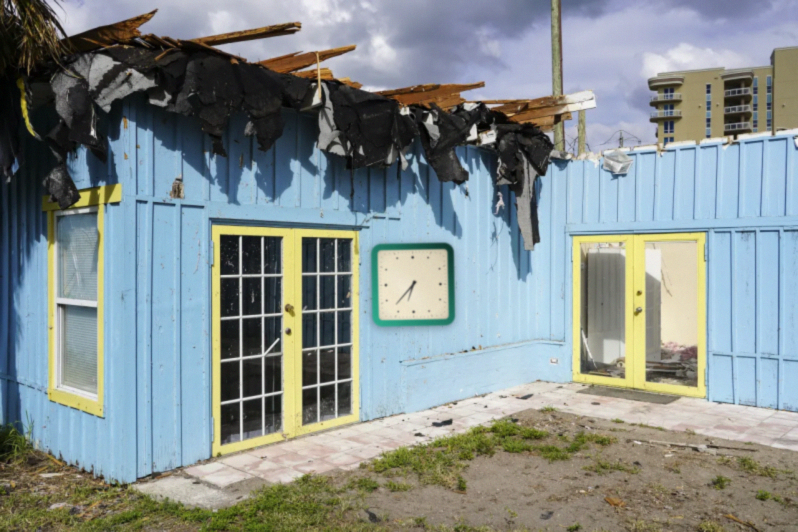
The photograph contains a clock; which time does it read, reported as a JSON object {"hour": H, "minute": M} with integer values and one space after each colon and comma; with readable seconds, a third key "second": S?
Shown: {"hour": 6, "minute": 37}
